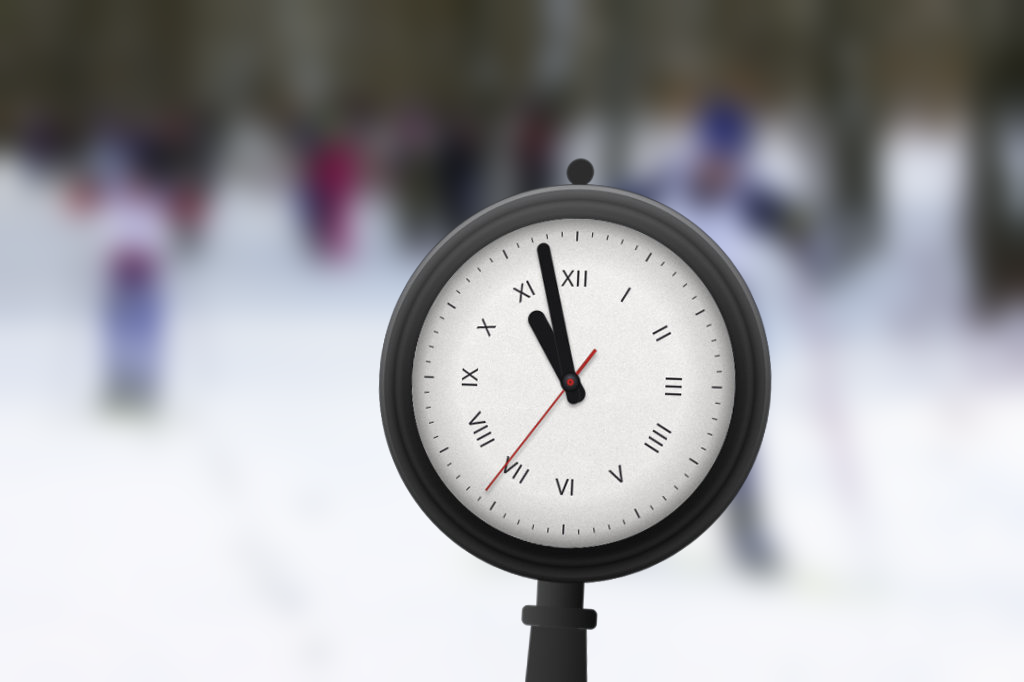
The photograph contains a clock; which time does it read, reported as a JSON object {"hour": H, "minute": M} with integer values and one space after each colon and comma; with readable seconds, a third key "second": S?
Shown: {"hour": 10, "minute": 57, "second": 36}
